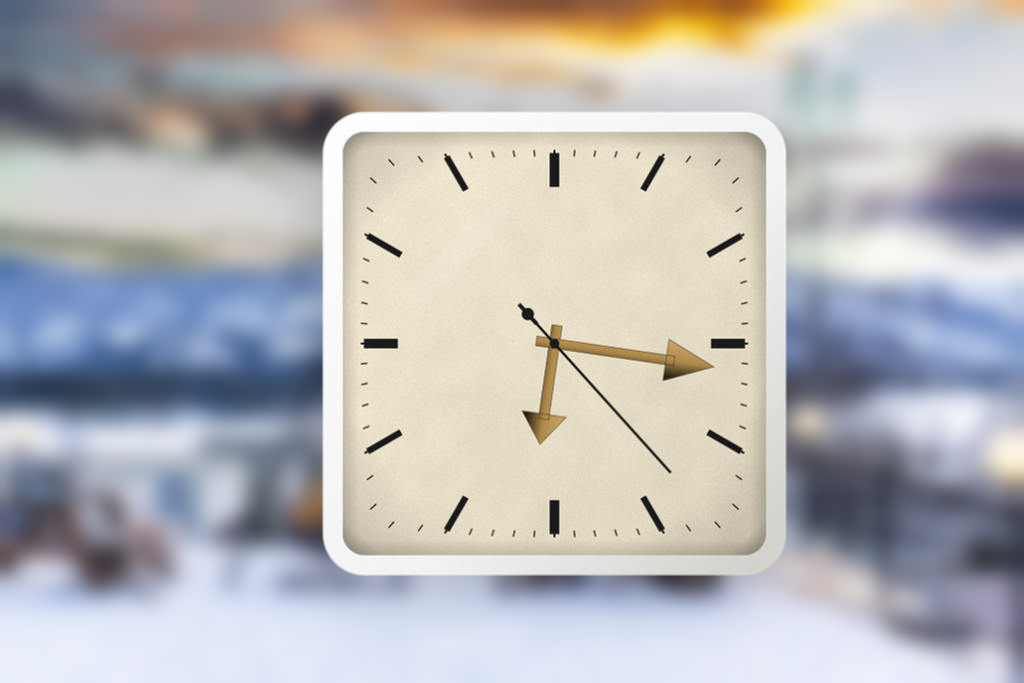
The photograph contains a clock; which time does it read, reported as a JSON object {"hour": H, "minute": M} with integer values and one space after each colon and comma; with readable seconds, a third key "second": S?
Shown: {"hour": 6, "minute": 16, "second": 23}
